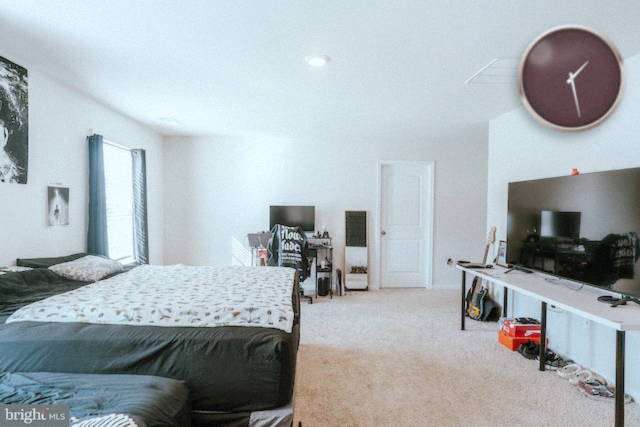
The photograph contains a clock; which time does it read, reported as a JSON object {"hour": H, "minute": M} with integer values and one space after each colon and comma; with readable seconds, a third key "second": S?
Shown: {"hour": 1, "minute": 28}
